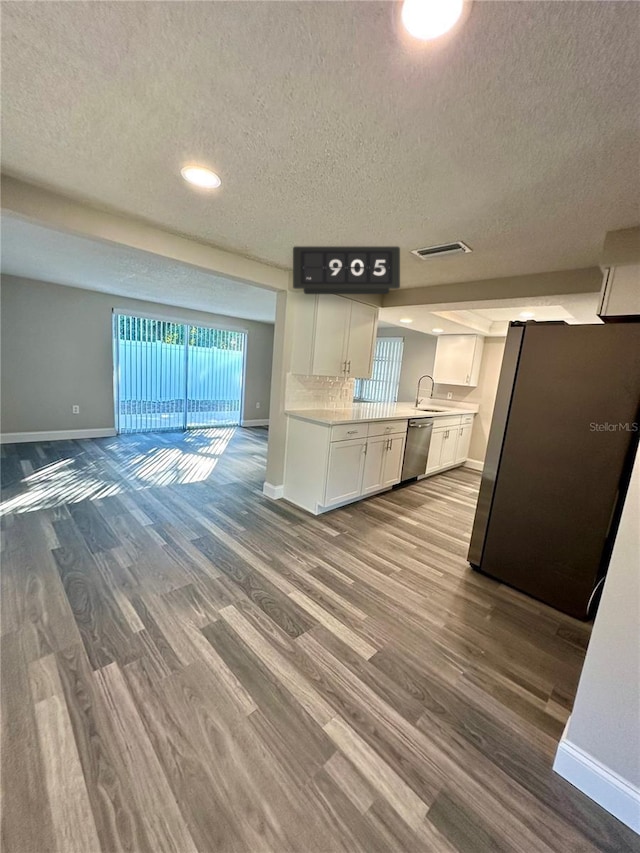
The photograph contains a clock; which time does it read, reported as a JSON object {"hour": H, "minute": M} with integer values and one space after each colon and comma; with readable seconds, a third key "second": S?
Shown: {"hour": 9, "minute": 5}
